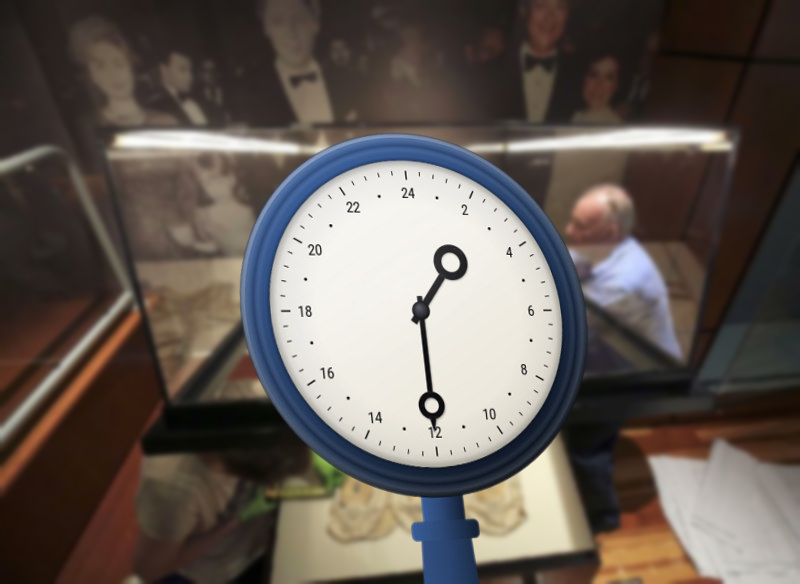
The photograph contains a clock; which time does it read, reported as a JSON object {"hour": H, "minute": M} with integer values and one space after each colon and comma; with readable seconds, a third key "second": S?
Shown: {"hour": 2, "minute": 30}
